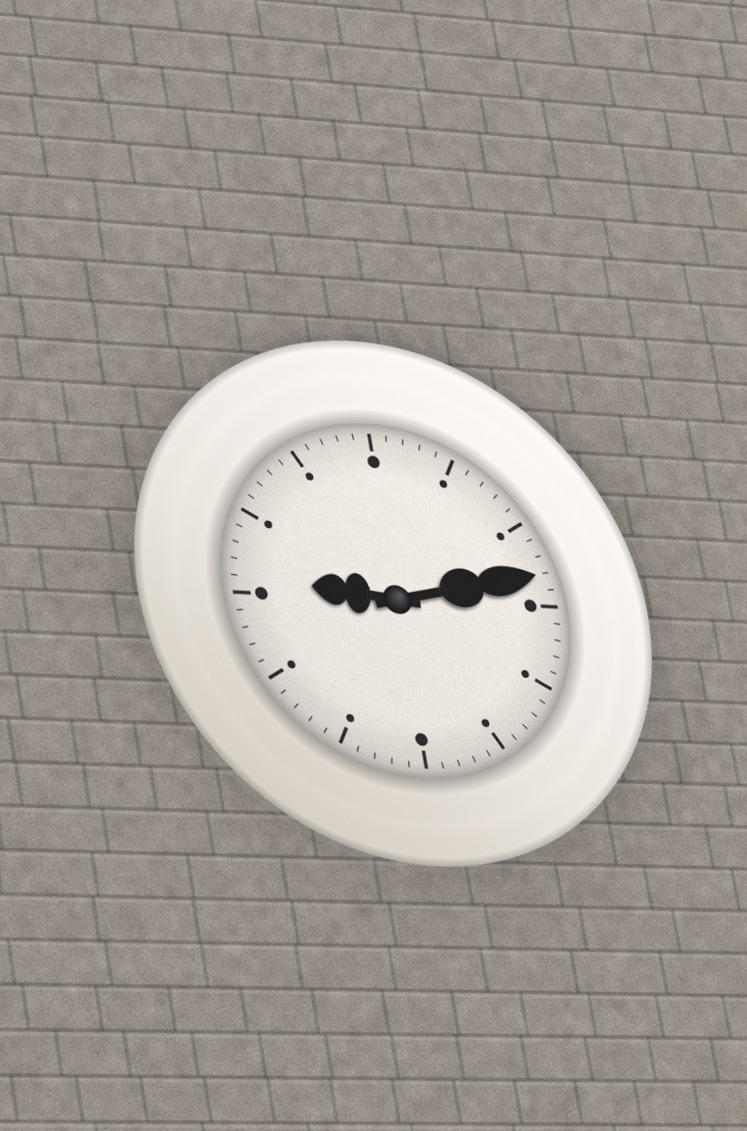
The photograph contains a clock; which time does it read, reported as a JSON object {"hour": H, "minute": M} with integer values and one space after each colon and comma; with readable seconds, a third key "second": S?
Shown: {"hour": 9, "minute": 13}
